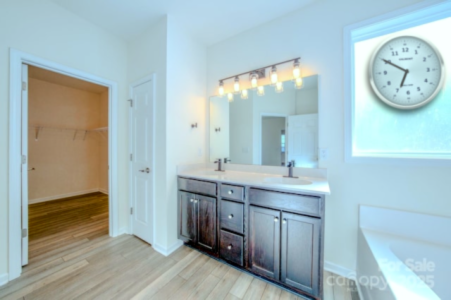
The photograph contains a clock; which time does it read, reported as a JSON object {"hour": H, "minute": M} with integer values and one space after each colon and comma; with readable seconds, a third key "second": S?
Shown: {"hour": 6, "minute": 50}
